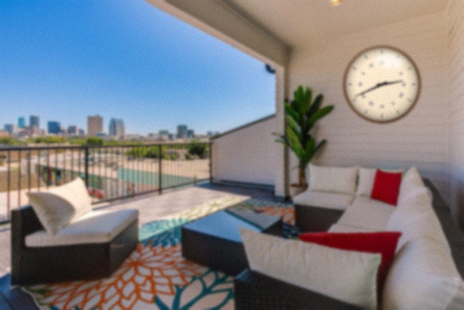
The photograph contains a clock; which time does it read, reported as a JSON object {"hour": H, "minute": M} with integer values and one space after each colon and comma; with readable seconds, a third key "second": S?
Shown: {"hour": 2, "minute": 41}
